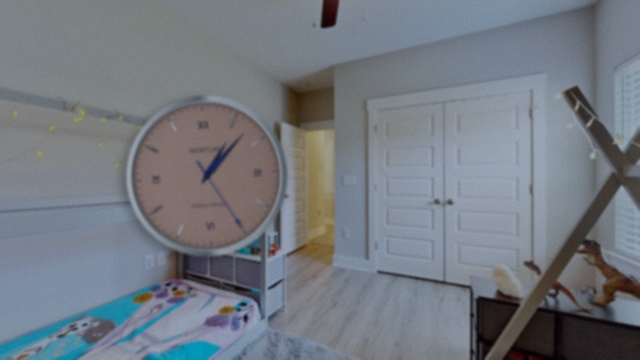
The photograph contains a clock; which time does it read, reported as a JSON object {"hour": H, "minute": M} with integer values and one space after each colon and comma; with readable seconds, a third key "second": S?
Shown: {"hour": 1, "minute": 7, "second": 25}
